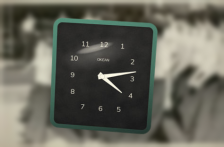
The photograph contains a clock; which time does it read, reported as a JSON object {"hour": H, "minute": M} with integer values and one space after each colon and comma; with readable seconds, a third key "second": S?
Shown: {"hour": 4, "minute": 13}
